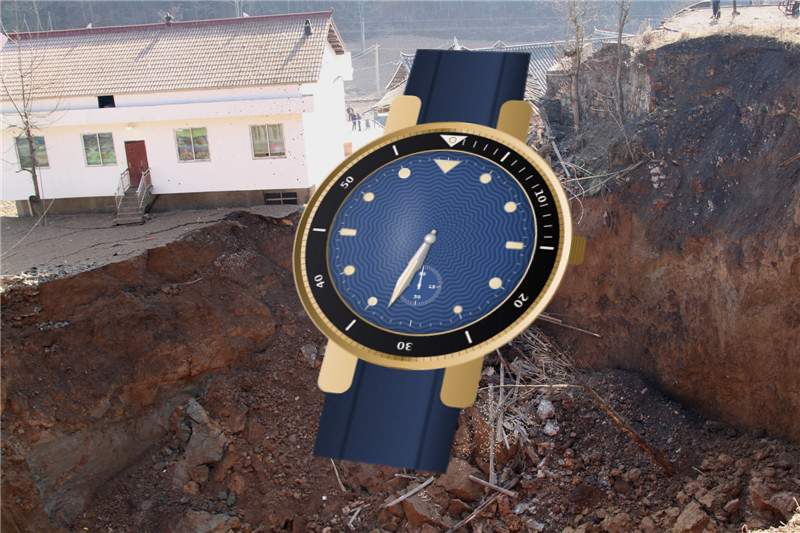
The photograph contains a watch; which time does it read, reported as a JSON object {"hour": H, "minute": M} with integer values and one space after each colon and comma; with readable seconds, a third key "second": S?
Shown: {"hour": 6, "minute": 33}
